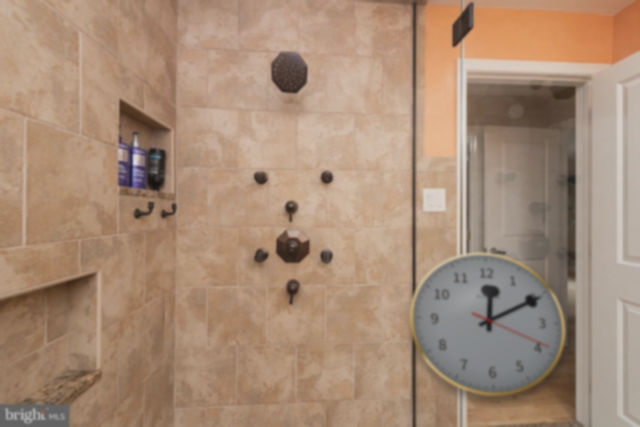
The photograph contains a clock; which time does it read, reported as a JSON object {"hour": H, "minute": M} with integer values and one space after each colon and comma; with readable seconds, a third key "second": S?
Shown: {"hour": 12, "minute": 10, "second": 19}
